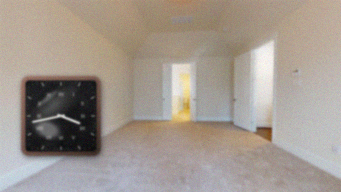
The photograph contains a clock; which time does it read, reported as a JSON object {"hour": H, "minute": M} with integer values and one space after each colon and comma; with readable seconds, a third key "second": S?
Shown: {"hour": 3, "minute": 43}
